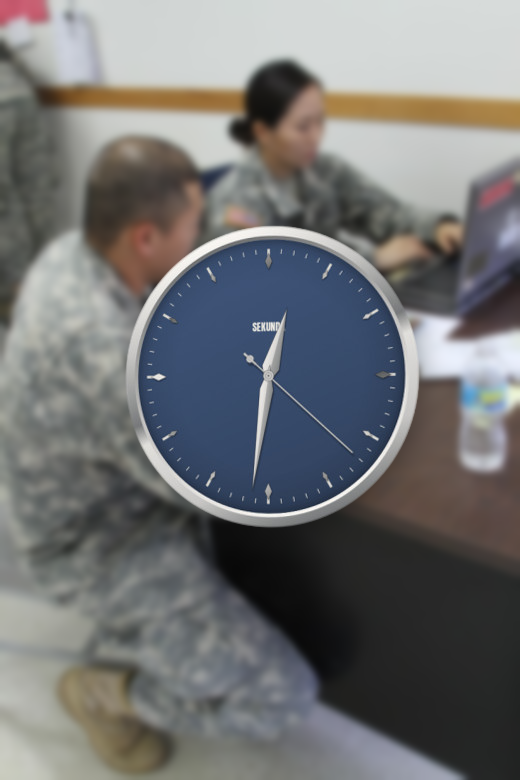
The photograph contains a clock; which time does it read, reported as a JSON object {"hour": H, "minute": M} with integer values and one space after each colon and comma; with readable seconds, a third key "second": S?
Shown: {"hour": 12, "minute": 31, "second": 22}
